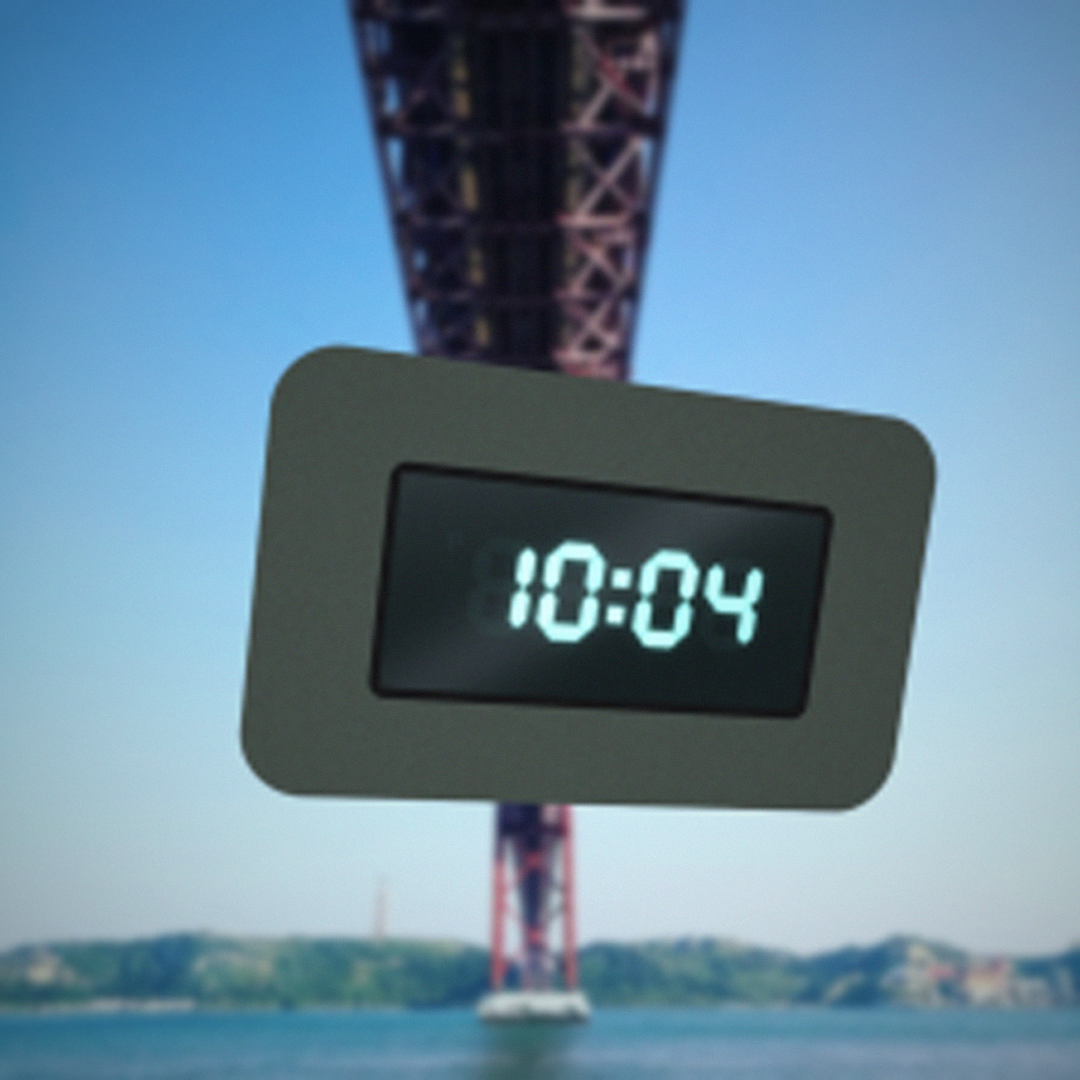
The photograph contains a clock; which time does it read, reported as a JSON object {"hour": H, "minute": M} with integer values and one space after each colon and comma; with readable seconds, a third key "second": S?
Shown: {"hour": 10, "minute": 4}
